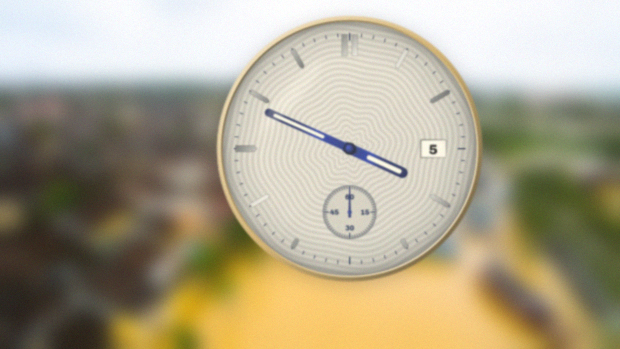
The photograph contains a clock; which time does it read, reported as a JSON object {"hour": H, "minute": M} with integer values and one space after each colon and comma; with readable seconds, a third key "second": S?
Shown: {"hour": 3, "minute": 49}
